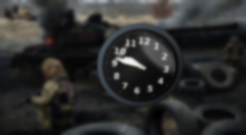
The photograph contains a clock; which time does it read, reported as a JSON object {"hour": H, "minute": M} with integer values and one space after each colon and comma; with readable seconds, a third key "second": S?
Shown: {"hour": 9, "minute": 47}
